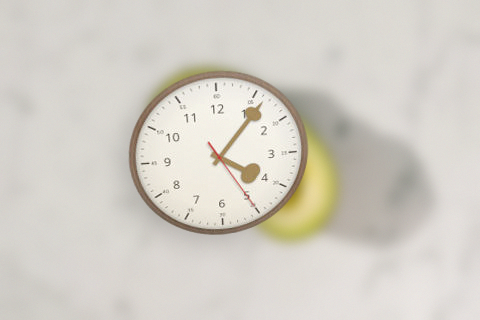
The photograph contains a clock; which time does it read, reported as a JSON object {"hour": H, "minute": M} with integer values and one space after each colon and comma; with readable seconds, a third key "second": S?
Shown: {"hour": 4, "minute": 6, "second": 25}
